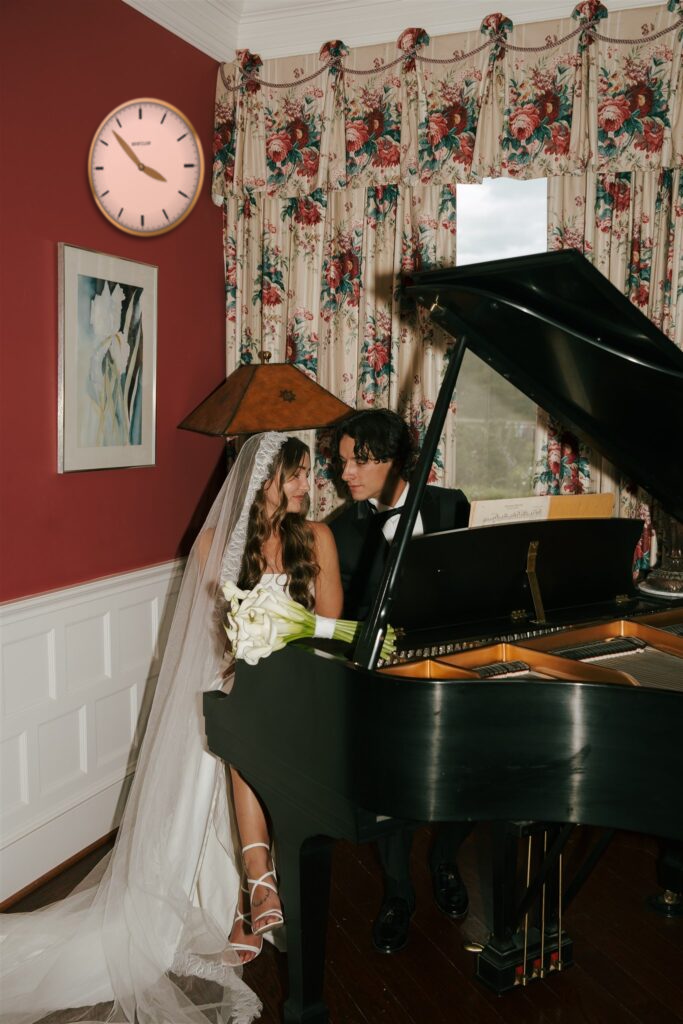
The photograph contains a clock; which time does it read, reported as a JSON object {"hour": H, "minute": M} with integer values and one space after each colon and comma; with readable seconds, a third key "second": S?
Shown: {"hour": 3, "minute": 53}
